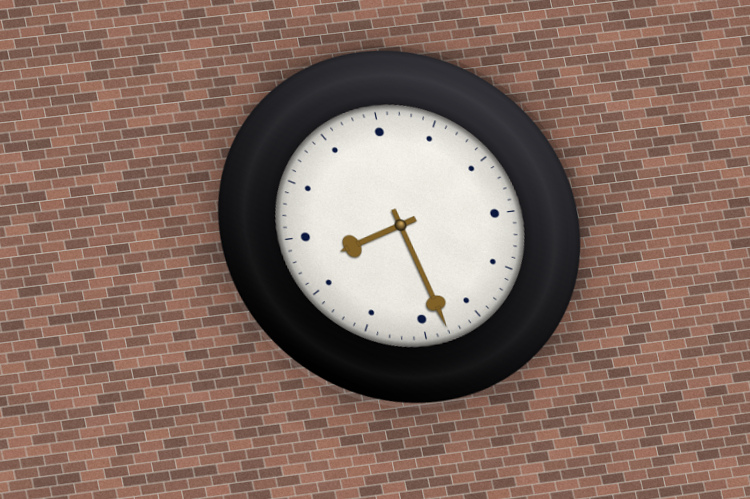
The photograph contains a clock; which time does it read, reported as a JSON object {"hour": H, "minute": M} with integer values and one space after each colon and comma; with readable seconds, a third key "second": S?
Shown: {"hour": 8, "minute": 28}
